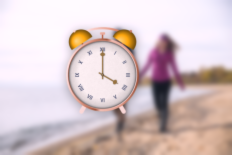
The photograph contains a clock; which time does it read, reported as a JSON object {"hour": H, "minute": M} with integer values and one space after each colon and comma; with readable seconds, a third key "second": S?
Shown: {"hour": 4, "minute": 0}
